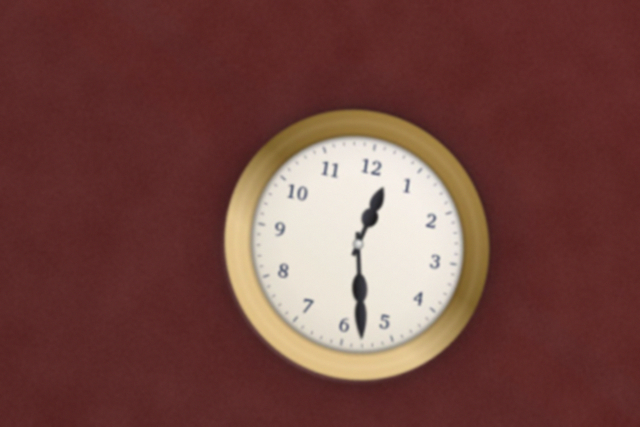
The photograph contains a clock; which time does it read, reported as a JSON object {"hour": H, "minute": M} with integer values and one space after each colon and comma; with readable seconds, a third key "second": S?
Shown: {"hour": 12, "minute": 28}
